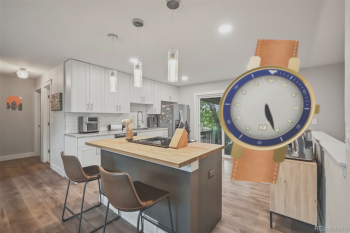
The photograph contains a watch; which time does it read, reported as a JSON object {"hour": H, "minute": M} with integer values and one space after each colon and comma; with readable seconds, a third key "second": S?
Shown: {"hour": 5, "minute": 26}
